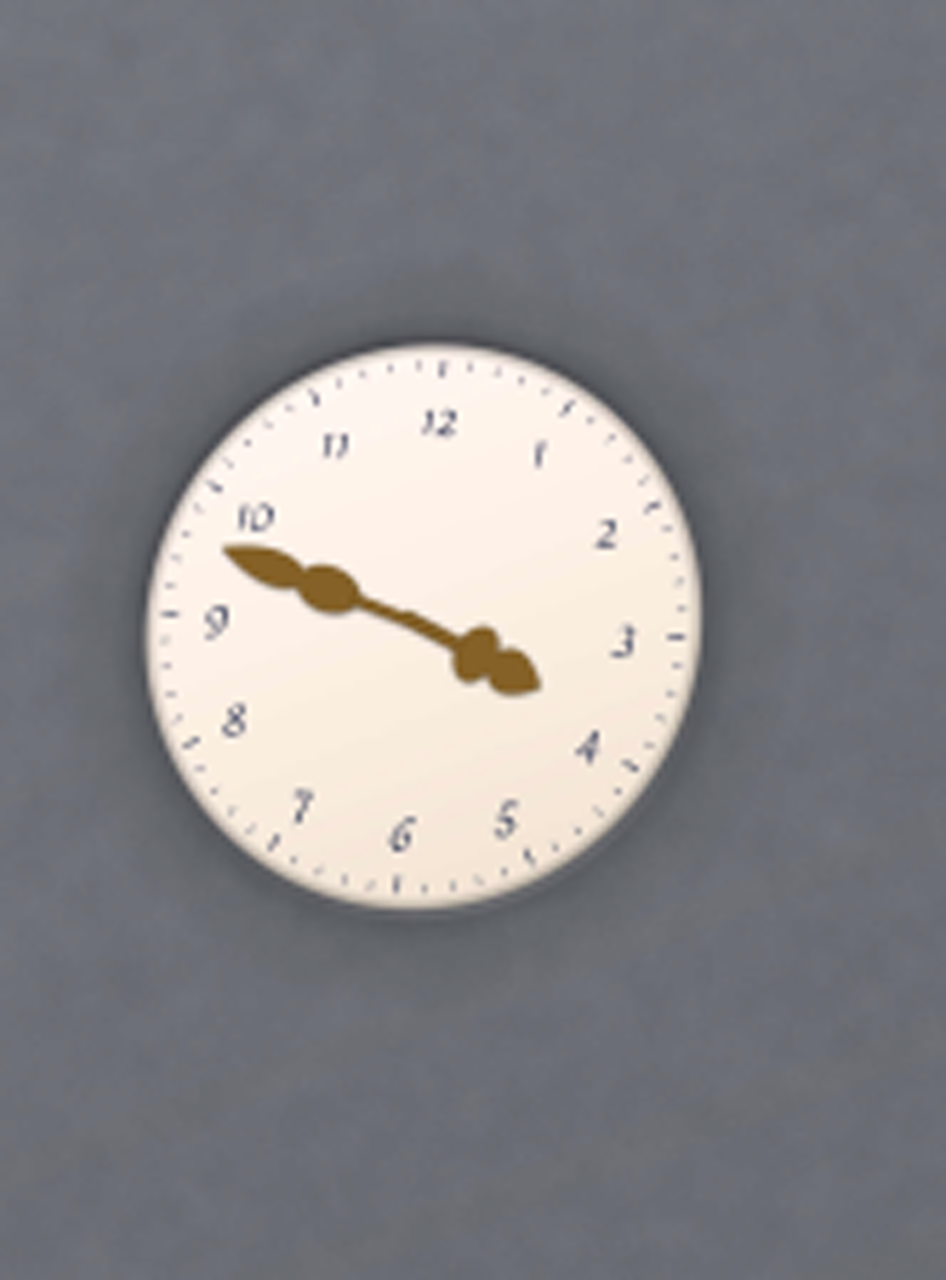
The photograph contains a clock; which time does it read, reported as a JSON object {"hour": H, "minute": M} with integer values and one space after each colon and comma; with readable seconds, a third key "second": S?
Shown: {"hour": 3, "minute": 48}
